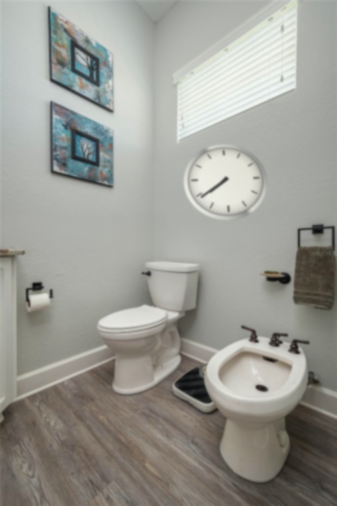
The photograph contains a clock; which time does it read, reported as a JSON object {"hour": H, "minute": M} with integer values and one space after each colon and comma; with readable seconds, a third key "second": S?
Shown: {"hour": 7, "minute": 39}
